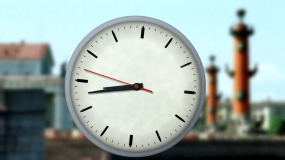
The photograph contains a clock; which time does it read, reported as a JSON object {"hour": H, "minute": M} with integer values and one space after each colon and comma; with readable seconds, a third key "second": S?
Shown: {"hour": 8, "minute": 42, "second": 47}
